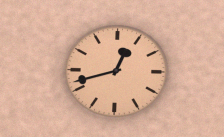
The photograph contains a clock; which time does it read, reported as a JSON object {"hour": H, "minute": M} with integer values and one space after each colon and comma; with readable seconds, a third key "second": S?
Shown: {"hour": 12, "minute": 42}
